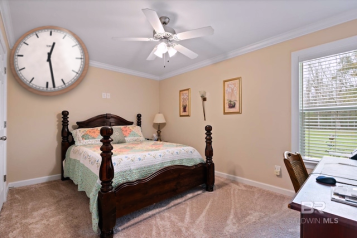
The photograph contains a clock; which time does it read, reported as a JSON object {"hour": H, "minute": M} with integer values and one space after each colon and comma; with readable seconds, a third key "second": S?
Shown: {"hour": 12, "minute": 28}
